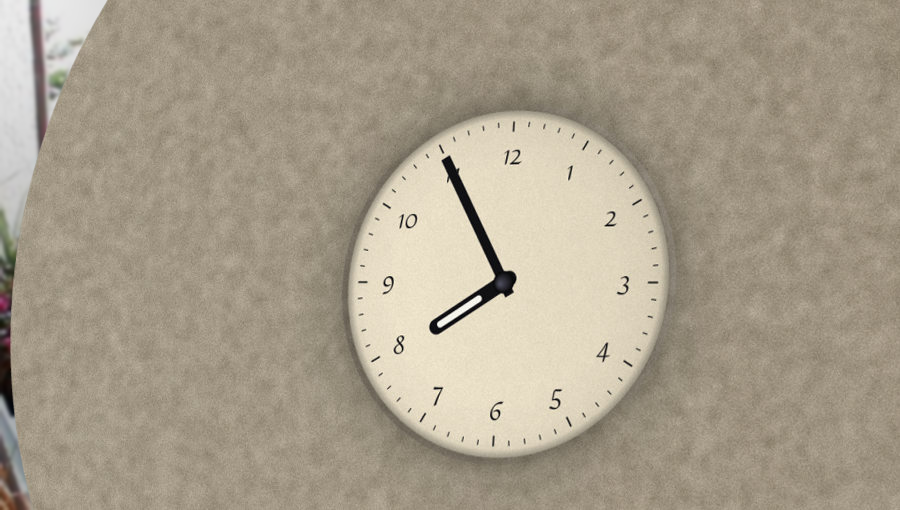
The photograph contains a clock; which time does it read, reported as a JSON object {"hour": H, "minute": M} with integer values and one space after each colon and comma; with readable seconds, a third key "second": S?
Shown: {"hour": 7, "minute": 55}
